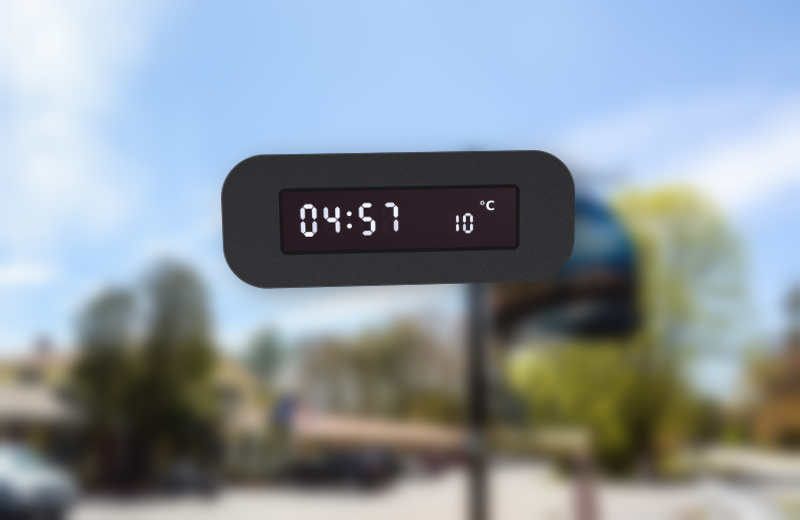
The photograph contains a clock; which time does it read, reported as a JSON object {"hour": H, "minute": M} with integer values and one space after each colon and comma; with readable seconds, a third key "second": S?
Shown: {"hour": 4, "minute": 57}
